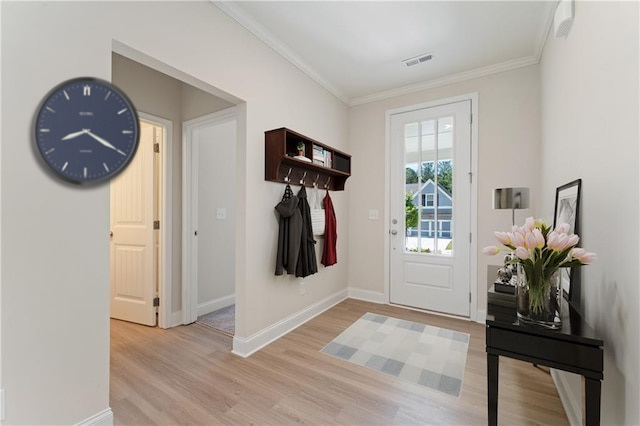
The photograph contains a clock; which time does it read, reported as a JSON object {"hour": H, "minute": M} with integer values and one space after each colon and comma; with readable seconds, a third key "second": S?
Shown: {"hour": 8, "minute": 20}
